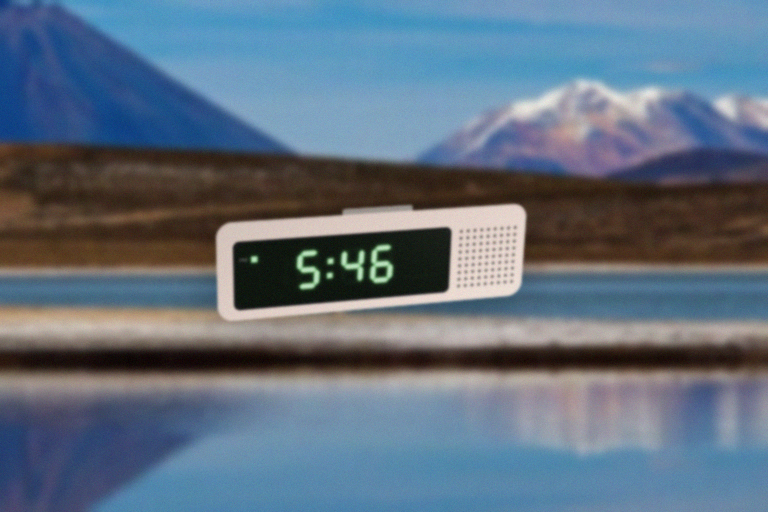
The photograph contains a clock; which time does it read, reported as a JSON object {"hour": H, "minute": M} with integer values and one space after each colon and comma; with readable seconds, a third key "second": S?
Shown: {"hour": 5, "minute": 46}
